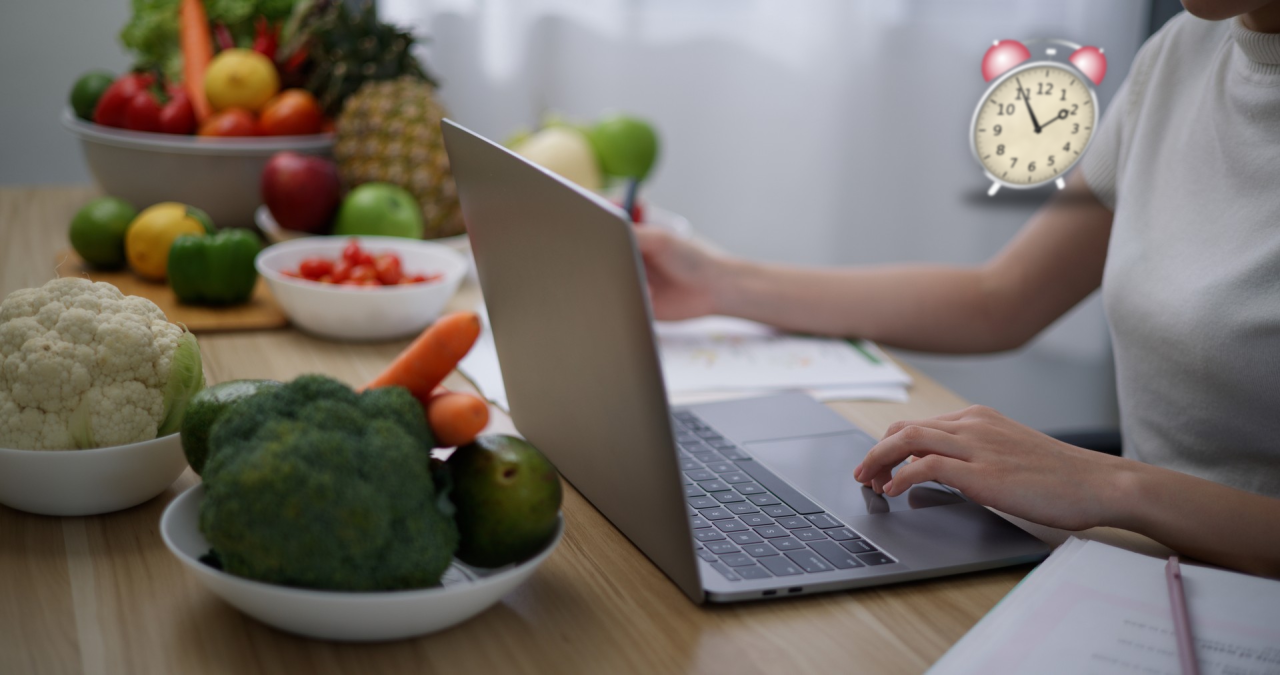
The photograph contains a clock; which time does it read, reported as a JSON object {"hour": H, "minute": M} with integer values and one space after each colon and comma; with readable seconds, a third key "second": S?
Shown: {"hour": 1, "minute": 55}
